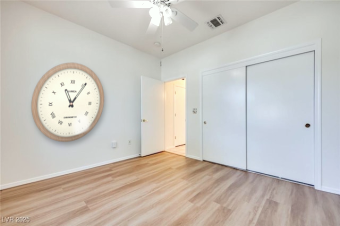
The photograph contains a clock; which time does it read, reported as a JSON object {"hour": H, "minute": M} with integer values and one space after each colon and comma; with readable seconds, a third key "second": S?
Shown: {"hour": 11, "minute": 6}
